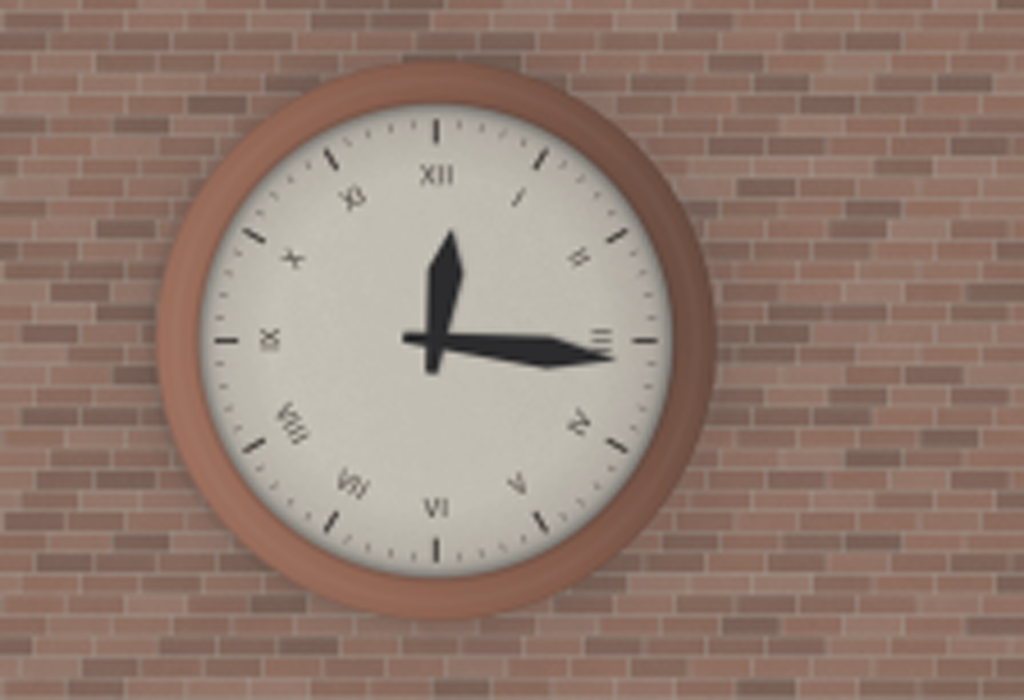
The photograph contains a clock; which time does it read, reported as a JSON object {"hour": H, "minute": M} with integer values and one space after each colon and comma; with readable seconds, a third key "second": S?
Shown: {"hour": 12, "minute": 16}
